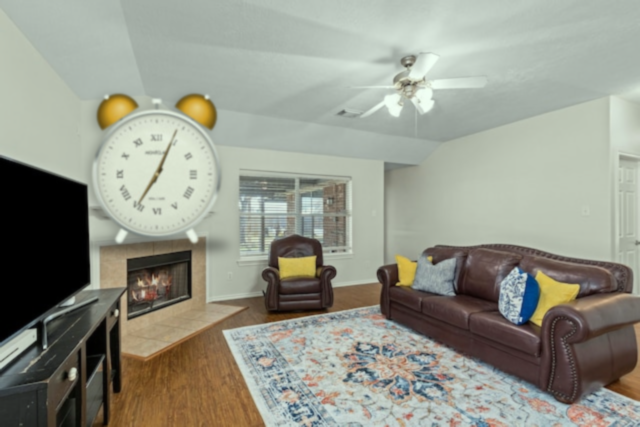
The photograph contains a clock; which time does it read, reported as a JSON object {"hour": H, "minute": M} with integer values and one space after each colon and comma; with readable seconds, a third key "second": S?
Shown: {"hour": 7, "minute": 4}
